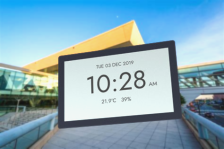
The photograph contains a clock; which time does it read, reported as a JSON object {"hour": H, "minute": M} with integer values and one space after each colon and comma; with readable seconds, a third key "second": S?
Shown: {"hour": 10, "minute": 28}
